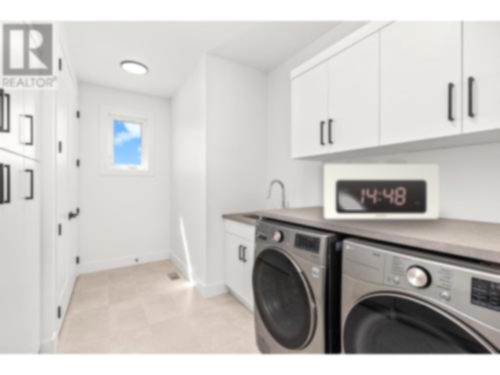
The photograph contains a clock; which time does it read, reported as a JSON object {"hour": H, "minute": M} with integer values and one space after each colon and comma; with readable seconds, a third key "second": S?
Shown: {"hour": 14, "minute": 48}
